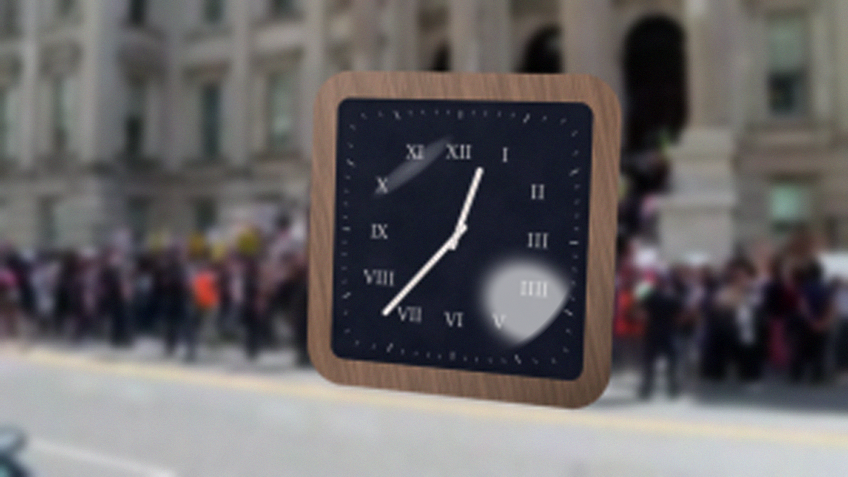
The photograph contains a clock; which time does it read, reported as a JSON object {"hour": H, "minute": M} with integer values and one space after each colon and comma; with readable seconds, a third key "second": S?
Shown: {"hour": 12, "minute": 37}
